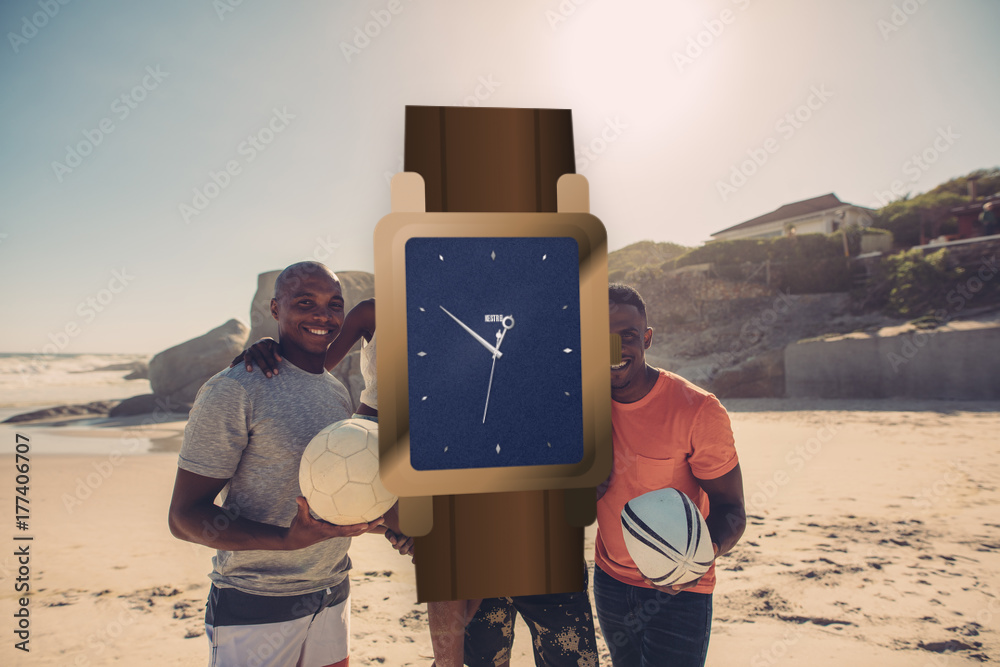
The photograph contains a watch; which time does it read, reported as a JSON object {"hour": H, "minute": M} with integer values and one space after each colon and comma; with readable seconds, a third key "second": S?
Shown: {"hour": 12, "minute": 51, "second": 32}
